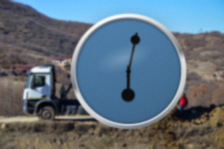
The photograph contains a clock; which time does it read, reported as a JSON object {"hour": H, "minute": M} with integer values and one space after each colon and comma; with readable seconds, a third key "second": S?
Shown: {"hour": 6, "minute": 2}
